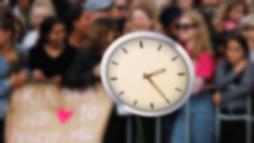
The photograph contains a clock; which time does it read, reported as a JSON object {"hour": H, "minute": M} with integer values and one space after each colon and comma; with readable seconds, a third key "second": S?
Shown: {"hour": 2, "minute": 25}
